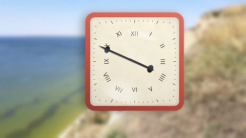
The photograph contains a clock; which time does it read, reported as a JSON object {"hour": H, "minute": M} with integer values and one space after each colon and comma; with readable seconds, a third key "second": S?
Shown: {"hour": 3, "minute": 49}
